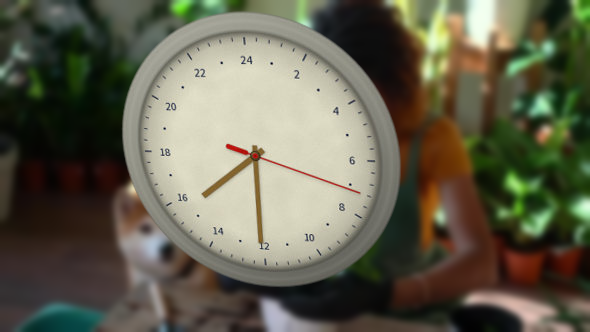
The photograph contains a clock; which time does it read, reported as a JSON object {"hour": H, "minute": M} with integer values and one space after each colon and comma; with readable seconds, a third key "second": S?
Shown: {"hour": 15, "minute": 30, "second": 18}
